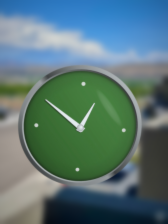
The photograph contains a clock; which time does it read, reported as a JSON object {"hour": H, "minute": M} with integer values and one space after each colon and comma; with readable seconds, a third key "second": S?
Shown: {"hour": 12, "minute": 51}
